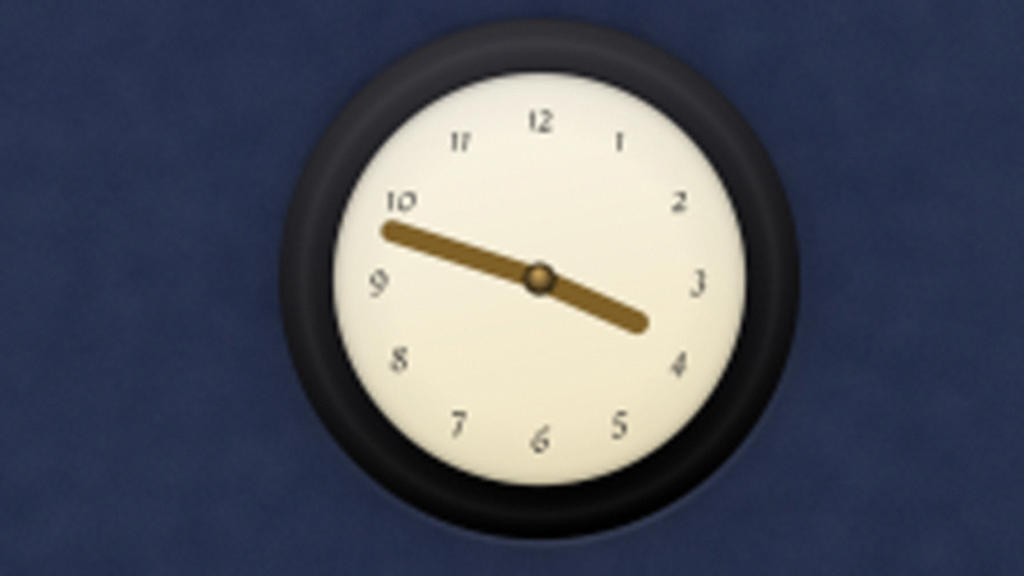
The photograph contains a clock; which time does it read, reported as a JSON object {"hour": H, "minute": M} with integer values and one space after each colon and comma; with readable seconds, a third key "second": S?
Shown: {"hour": 3, "minute": 48}
